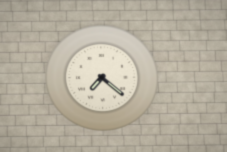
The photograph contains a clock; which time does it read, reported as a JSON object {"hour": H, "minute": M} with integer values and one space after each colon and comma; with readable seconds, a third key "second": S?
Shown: {"hour": 7, "minute": 22}
